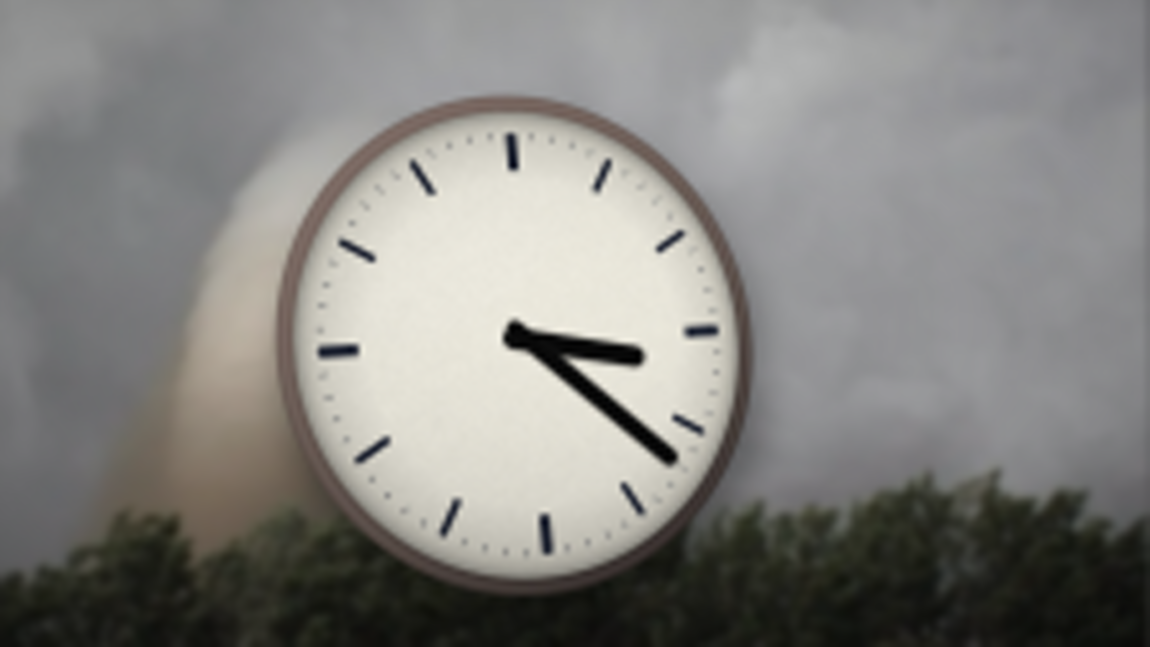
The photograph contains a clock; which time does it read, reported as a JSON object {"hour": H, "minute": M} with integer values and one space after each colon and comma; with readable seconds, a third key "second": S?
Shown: {"hour": 3, "minute": 22}
